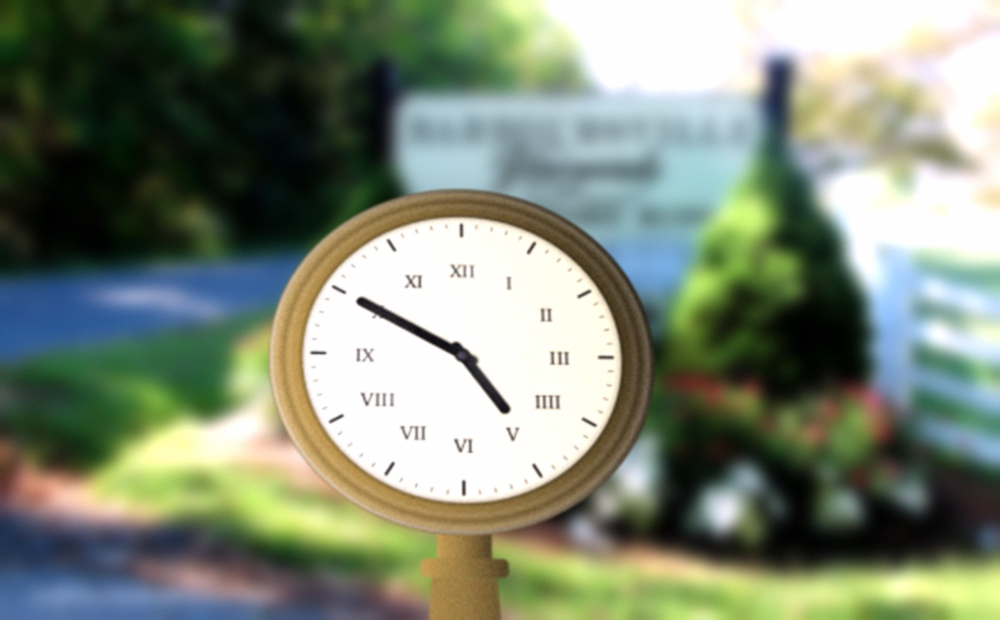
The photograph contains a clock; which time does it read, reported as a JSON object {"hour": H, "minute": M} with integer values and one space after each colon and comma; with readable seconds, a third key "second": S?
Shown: {"hour": 4, "minute": 50}
